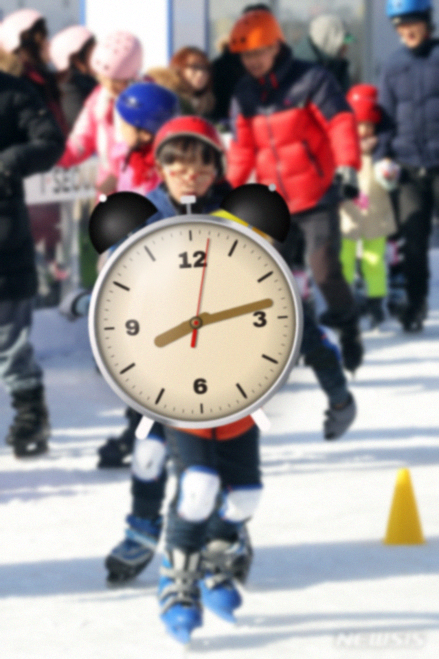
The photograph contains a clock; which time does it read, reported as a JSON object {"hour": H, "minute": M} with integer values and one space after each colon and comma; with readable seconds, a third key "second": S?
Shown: {"hour": 8, "minute": 13, "second": 2}
